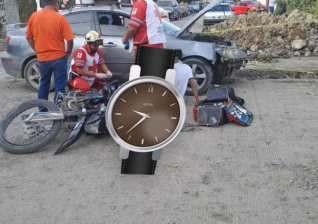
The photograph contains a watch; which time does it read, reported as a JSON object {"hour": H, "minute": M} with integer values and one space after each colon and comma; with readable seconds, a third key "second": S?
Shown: {"hour": 9, "minute": 37}
